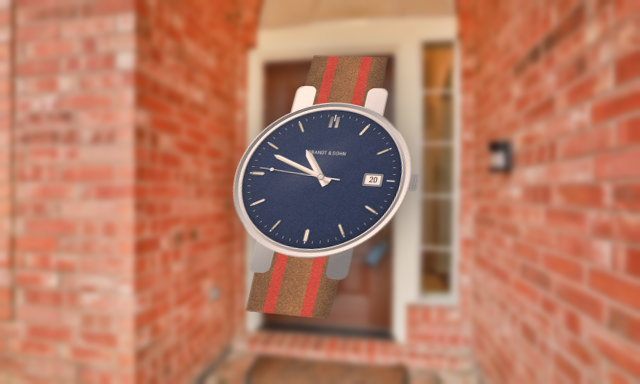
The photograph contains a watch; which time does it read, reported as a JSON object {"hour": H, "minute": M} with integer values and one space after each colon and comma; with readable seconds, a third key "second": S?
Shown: {"hour": 10, "minute": 48, "second": 46}
